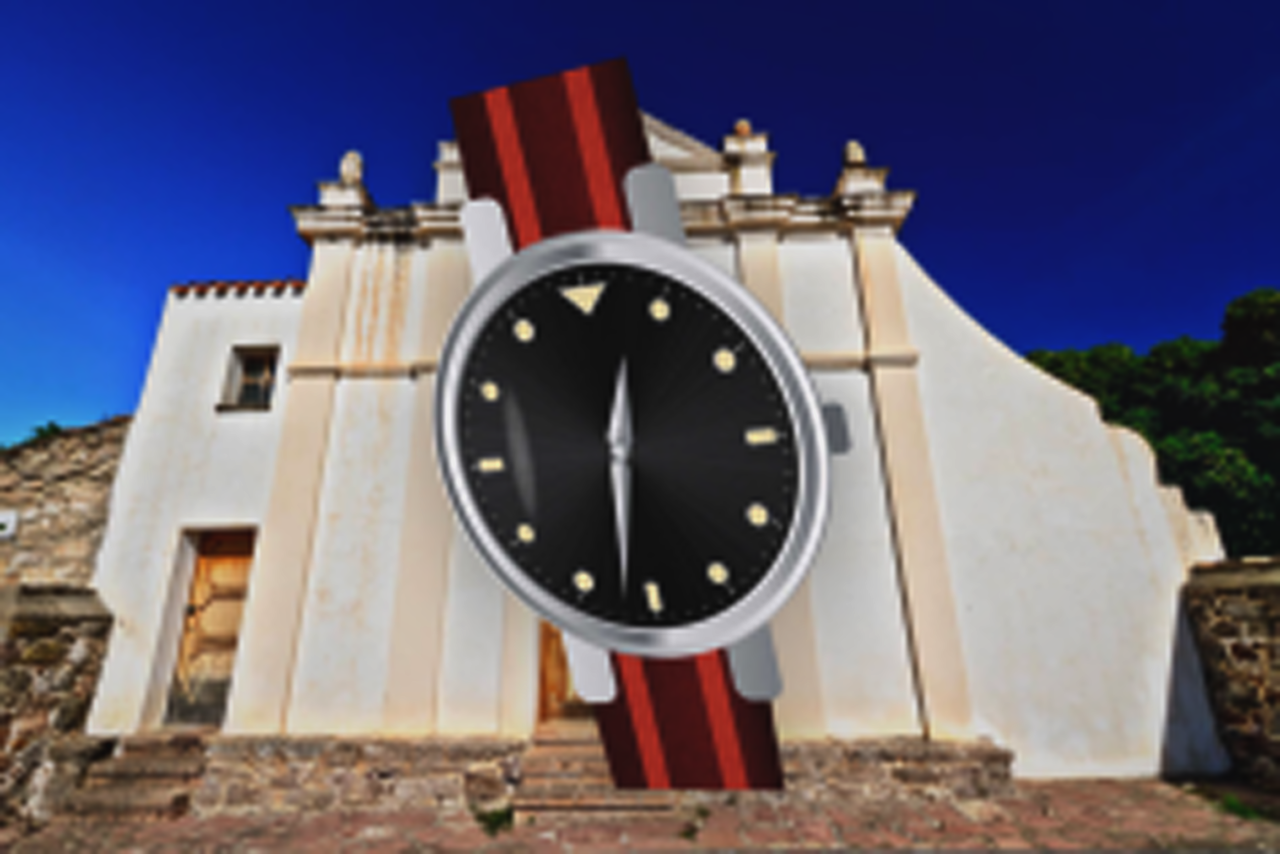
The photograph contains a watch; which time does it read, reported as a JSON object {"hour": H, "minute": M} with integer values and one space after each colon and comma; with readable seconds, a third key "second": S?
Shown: {"hour": 12, "minute": 32}
